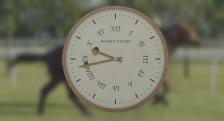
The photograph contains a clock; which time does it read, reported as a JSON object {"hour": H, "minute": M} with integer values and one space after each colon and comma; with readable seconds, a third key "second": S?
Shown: {"hour": 9, "minute": 43}
